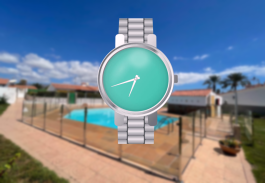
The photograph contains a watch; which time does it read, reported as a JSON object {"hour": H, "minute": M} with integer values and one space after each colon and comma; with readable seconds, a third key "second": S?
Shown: {"hour": 6, "minute": 42}
